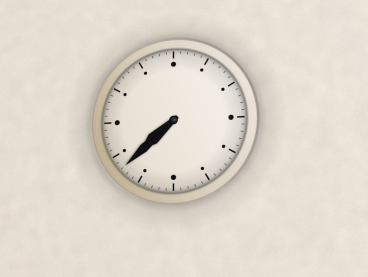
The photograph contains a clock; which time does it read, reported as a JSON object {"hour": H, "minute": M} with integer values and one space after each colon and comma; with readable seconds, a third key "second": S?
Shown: {"hour": 7, "minute": 38}
